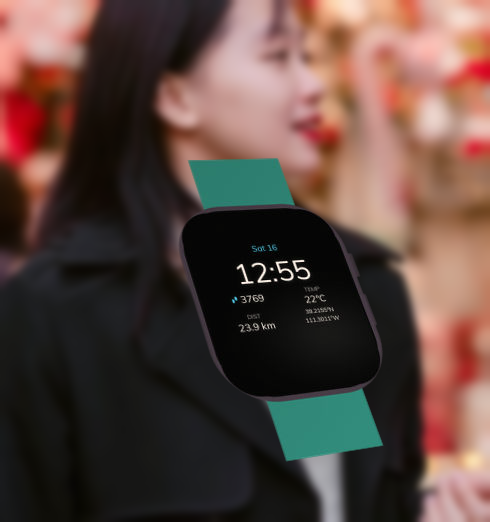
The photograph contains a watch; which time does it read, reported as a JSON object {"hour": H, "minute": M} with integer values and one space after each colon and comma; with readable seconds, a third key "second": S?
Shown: {"hour": 12, "minute": 55}
